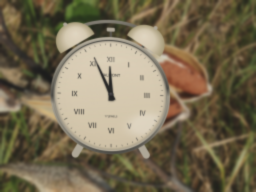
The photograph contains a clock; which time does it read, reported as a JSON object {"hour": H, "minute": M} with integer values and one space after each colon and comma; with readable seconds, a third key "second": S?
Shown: {"hour": 11, "minute": 56}
